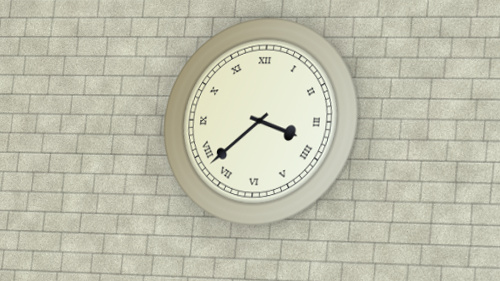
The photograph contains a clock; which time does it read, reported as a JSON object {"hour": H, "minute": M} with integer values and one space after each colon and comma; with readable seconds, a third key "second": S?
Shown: {"hour": 3, "minute": 38}
